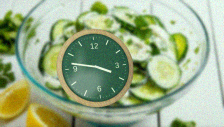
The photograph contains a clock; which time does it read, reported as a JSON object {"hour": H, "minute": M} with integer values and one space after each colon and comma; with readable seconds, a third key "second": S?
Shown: {"hour": 3, "minute": 47}
